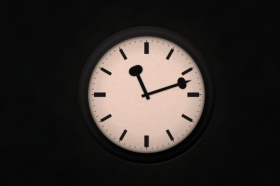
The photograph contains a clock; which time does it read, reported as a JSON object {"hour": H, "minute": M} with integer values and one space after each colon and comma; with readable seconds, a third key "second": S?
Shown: {"hour": 11, "minute": 12}
